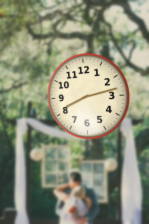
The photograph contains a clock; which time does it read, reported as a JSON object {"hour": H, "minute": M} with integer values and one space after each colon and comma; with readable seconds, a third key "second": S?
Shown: {"hour": 8, "minute": 13}
